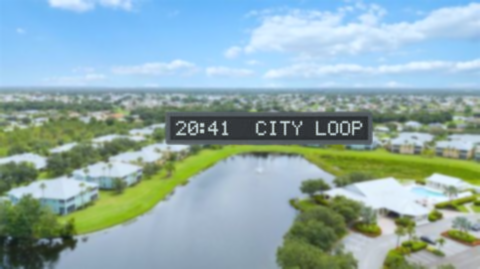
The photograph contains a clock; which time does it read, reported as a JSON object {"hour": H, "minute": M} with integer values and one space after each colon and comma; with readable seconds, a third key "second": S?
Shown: {"hour": 20, "minute": 41}
